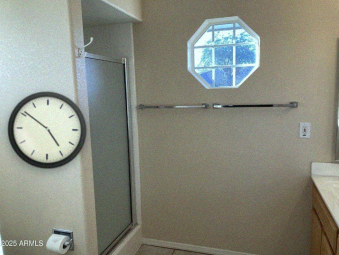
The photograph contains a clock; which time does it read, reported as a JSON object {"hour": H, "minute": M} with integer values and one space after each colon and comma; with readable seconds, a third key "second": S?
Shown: {"hour": 4, "minute": 51}
